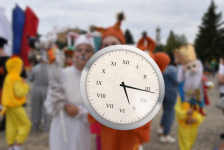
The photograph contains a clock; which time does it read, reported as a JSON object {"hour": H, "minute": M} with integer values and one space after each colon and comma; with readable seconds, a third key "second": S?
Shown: {"hour": 5, "minute": 16}
